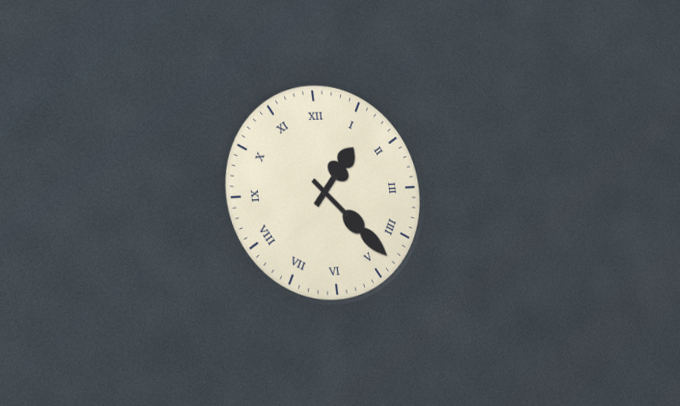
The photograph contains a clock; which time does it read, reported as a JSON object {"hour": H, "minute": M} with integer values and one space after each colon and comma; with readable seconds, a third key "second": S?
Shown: {"hour": 1, "minute": 23}
